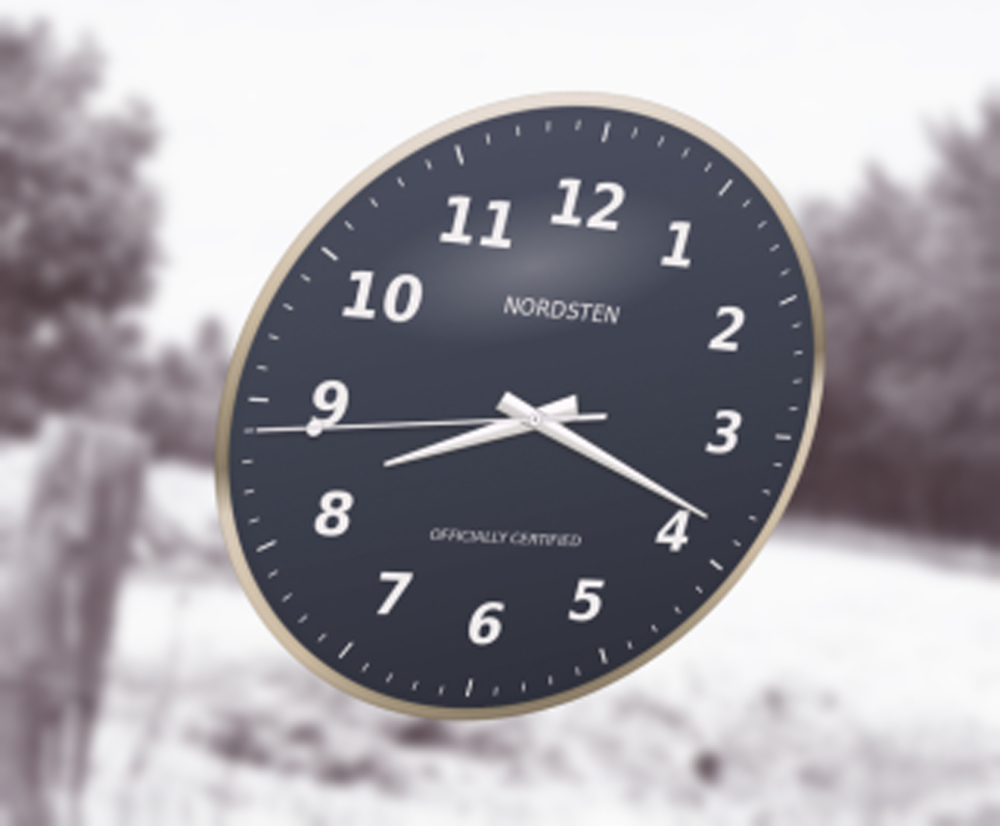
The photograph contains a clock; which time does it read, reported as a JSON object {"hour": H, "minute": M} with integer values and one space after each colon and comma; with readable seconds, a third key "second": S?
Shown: {"hour": 8, "minute": 18, "second": 44}
